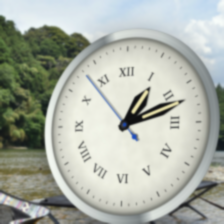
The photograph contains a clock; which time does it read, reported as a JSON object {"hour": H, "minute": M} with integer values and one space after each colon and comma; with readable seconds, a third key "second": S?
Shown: {"hour": 1, "minute": 11, "second": 53}
